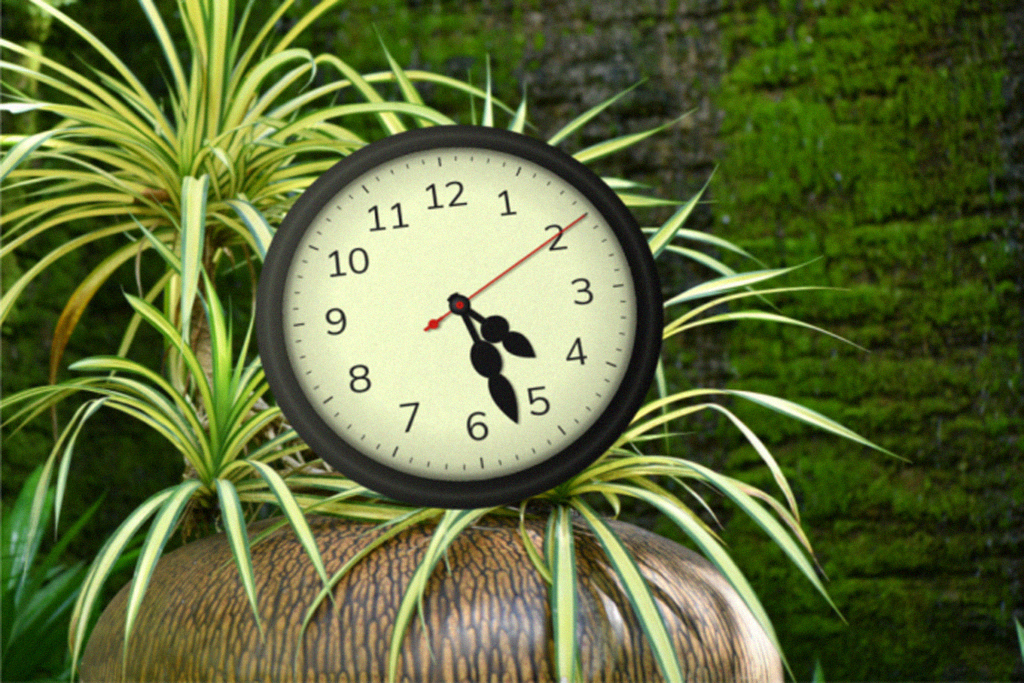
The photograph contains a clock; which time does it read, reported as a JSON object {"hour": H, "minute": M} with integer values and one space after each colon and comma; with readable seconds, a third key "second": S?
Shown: {"hour": 4, "minute": 27, "second": 10}
